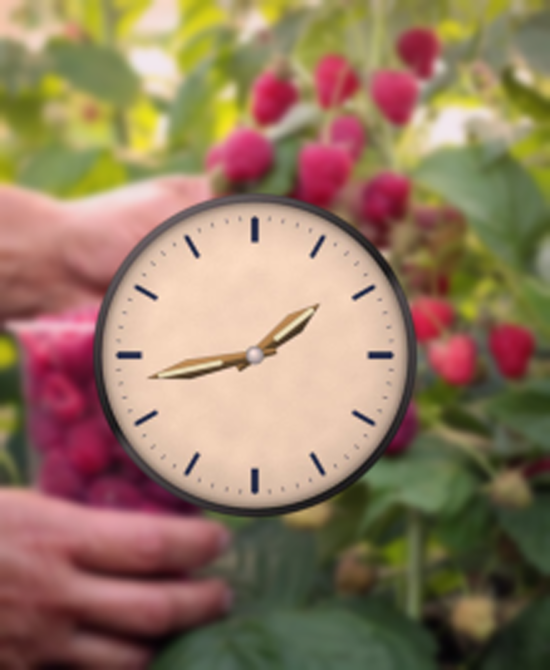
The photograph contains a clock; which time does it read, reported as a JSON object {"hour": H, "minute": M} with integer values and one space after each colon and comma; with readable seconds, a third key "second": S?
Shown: {"hour": 1, "minute": 43}
